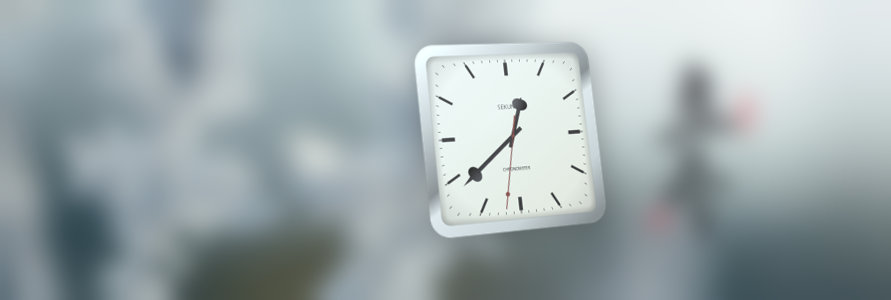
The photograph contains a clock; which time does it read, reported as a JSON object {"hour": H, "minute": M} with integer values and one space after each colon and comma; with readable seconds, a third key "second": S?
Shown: {"hour": 12, "minute": 38, "second": 32}
